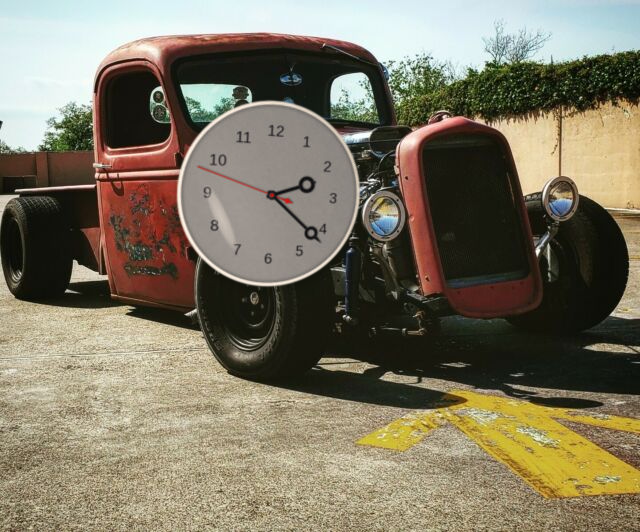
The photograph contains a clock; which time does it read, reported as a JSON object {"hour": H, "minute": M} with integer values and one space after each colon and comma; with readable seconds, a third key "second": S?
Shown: {"hour": 2, "minute": 21, "second": 48}
